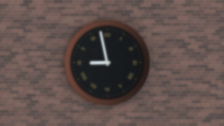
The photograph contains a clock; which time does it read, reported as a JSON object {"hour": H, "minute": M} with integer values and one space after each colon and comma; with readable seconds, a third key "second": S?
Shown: {"hour": 8, "minute": 58}
